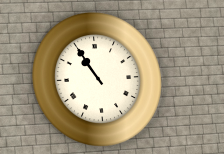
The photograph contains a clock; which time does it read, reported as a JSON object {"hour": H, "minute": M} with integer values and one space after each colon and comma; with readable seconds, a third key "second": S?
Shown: {"hour": 10, "minute": 55}
